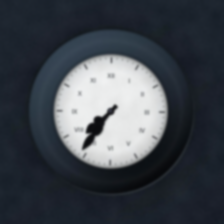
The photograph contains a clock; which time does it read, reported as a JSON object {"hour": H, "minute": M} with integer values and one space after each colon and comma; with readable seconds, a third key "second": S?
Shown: {"hour": 7, "minute": 36}
